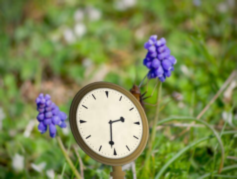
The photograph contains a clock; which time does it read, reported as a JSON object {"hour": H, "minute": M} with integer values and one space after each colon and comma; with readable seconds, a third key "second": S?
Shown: {"hour": 2, "minute": 31}
